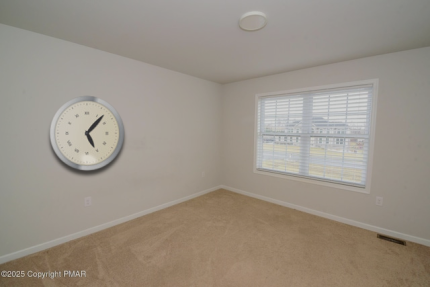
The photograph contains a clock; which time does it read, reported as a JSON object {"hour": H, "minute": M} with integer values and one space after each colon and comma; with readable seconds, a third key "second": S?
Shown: {"hour": 5, "minute": 7}
